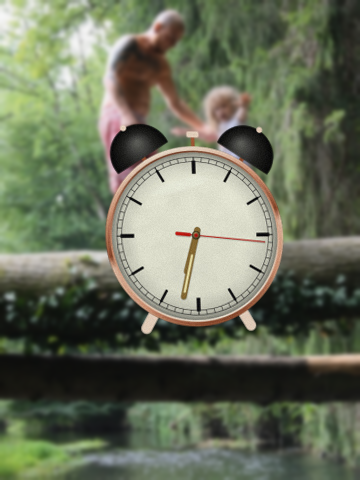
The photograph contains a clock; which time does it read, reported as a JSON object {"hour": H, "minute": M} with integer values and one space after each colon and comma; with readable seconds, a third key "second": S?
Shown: {"hour": 6, "minute": 32, "second": 16}
